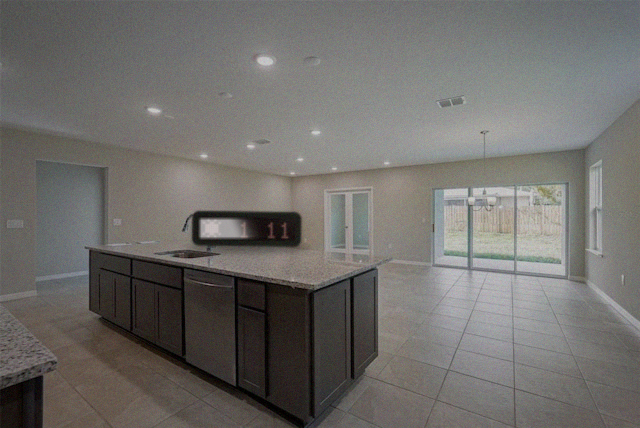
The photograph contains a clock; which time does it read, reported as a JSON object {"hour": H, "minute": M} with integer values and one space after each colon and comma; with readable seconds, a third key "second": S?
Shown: {"hour": 1, "minute": 11}
